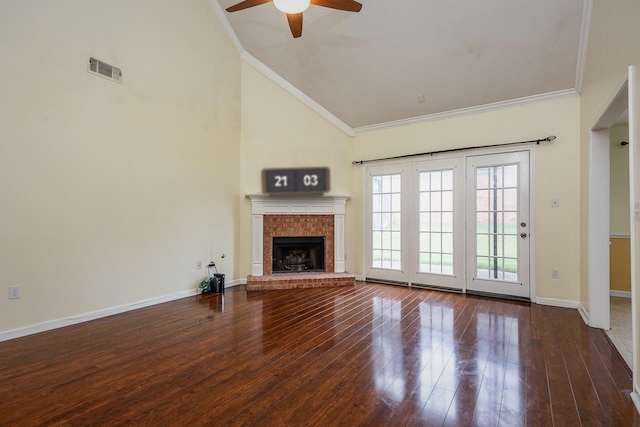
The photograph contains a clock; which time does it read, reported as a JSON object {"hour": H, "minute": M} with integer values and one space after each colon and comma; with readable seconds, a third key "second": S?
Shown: {"hour": 21, "minute": 3}
